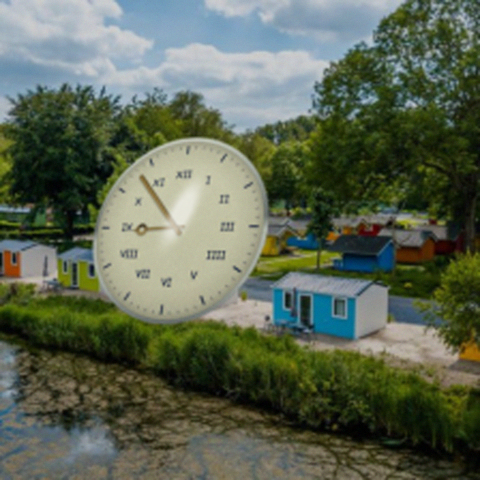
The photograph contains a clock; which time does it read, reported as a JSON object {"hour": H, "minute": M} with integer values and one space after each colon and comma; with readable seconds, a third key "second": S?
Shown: {"hour": 8, "minute": 53}
